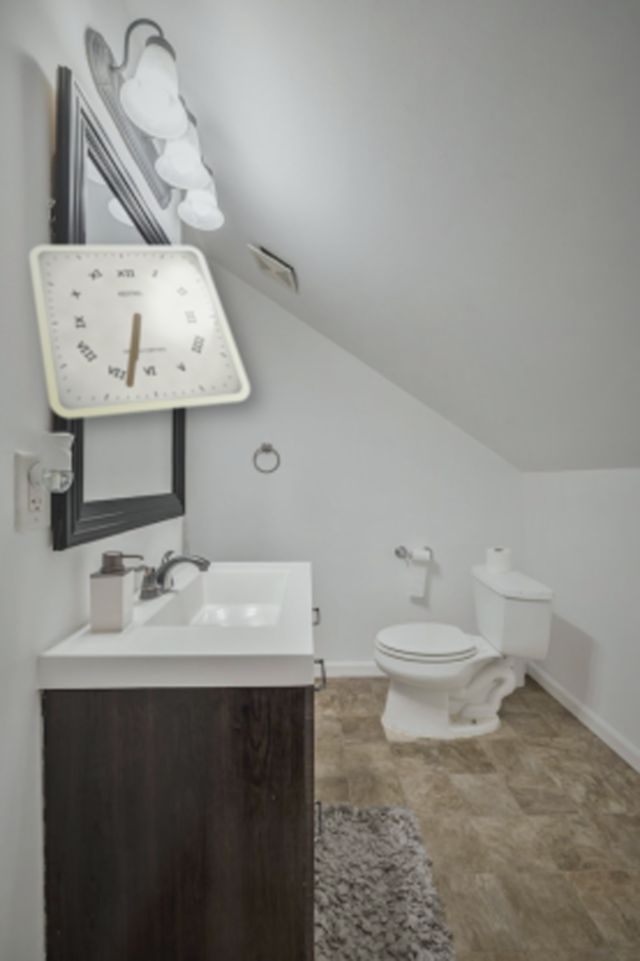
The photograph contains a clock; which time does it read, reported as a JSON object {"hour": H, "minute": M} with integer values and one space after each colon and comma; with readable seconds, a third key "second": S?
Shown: {"hour": 6, "minute": 33}
